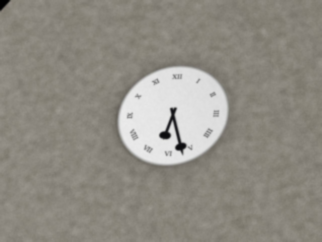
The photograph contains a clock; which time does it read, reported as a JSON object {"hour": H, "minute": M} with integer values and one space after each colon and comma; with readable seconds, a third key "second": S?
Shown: {"hour": 6, "minute": 27}
